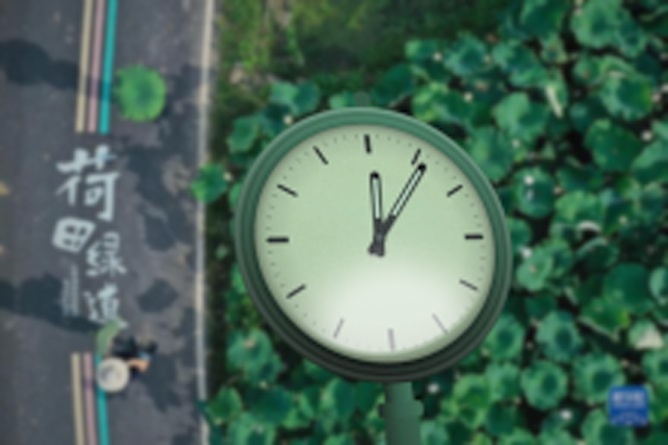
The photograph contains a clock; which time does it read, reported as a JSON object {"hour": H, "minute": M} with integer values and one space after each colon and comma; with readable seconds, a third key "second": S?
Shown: {"hour": 12, "minute": 6}
